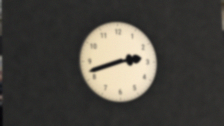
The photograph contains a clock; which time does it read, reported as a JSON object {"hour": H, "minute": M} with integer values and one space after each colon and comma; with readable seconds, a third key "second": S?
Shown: {"hour": 2, "minute": 42}
